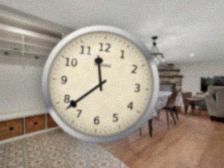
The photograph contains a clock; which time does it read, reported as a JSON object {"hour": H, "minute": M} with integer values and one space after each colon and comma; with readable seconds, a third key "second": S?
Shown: {"hour": 11, "minute": 38}
